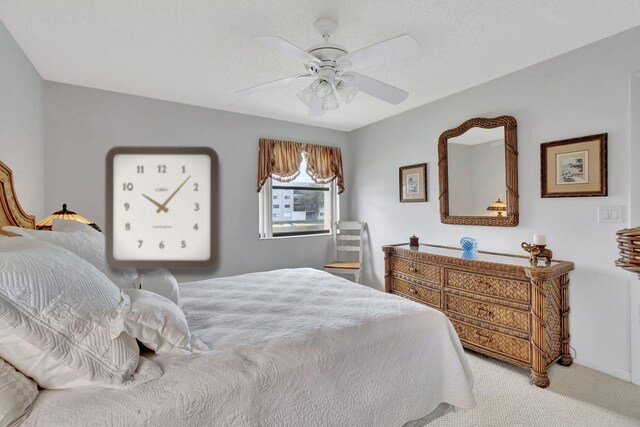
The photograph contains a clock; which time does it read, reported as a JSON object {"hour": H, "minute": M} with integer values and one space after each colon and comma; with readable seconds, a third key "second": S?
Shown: {"hour": 10, "minute": 7}
